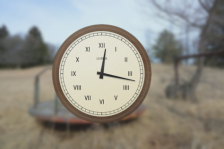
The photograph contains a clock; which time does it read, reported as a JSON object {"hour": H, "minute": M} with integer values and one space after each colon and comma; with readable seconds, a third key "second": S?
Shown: {"hour": 12, "minute": 17}
